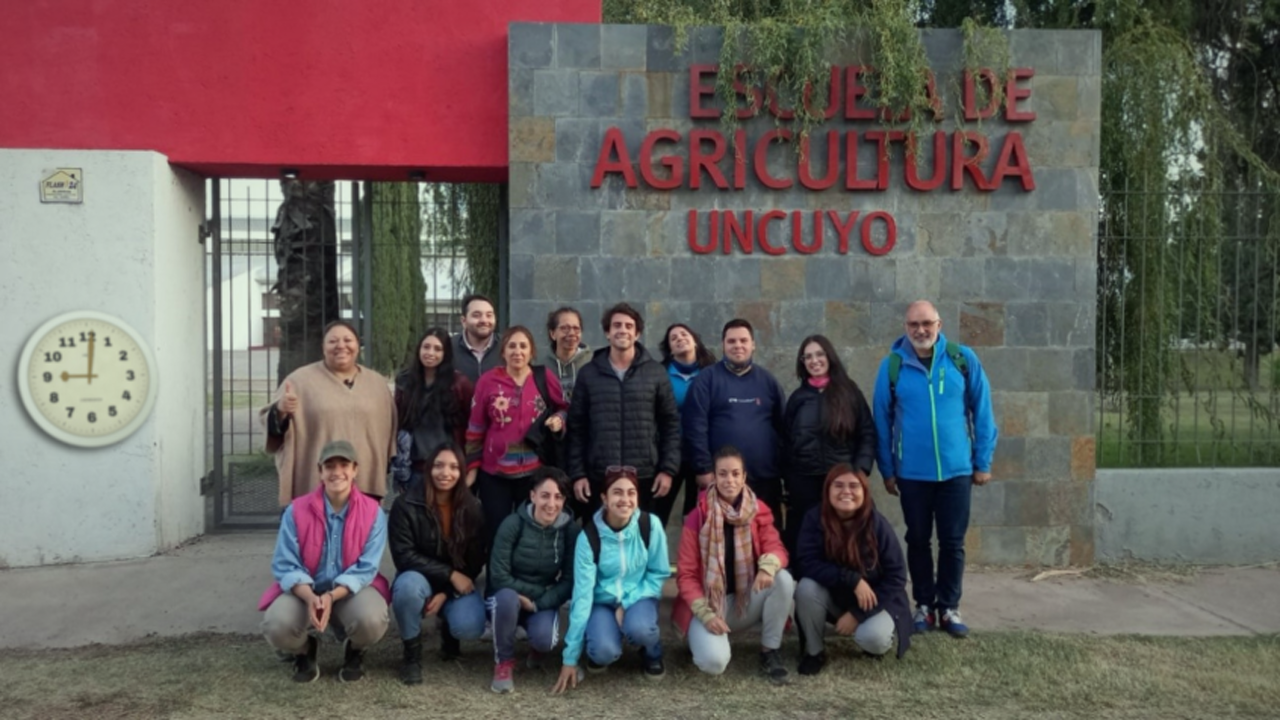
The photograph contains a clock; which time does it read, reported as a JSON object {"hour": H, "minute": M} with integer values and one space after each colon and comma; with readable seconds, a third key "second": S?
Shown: {"hour": 9, "minute": 1}
